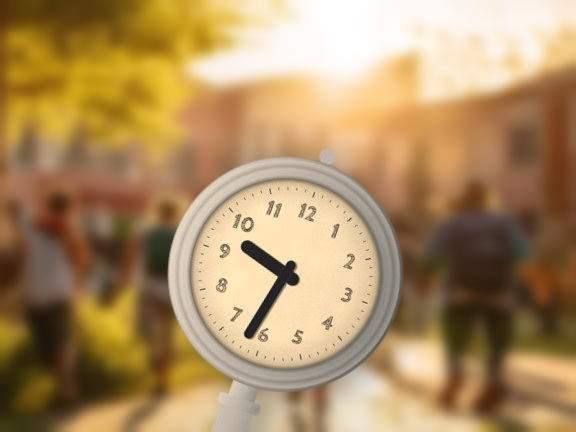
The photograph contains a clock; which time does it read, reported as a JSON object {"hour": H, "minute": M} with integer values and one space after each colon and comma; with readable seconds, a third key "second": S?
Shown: {"hour": 9, "minute": 32}
